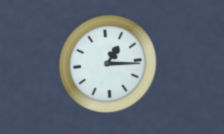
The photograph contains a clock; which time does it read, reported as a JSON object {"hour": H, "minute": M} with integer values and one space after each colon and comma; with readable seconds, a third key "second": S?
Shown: {"hour": 1, "minute": 16}
